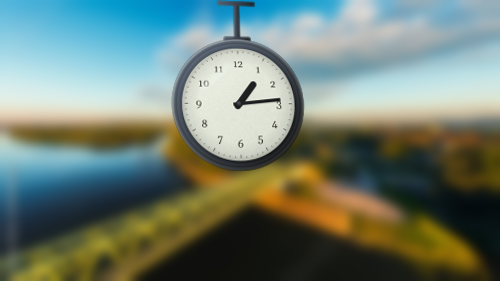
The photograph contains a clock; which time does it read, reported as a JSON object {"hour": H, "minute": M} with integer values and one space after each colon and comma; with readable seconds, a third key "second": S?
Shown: {"hour": 1, "minute": 14}
